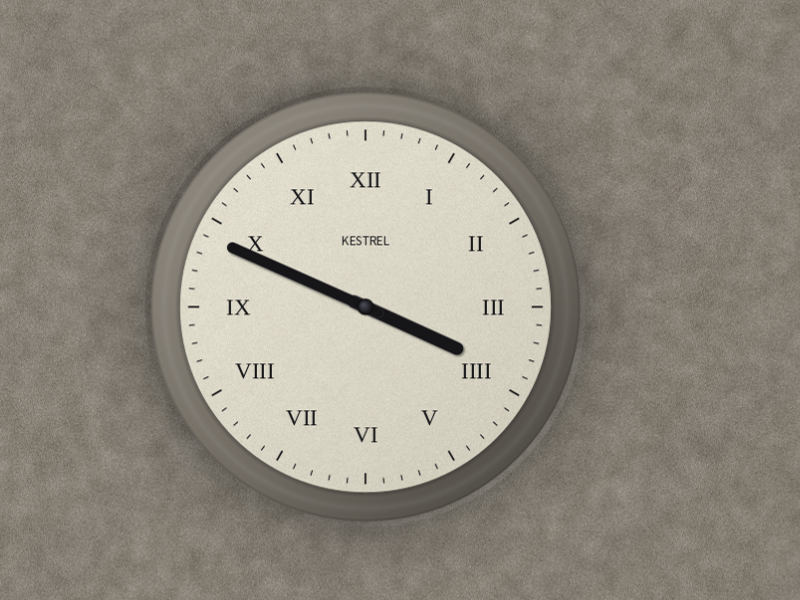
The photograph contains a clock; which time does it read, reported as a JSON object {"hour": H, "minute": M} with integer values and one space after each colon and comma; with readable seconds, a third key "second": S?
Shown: {"hour": 3, "minute": 49}
